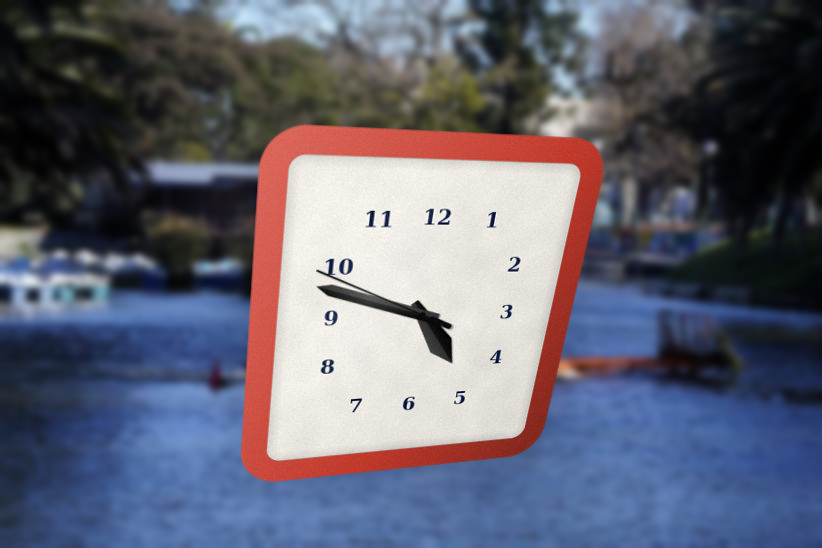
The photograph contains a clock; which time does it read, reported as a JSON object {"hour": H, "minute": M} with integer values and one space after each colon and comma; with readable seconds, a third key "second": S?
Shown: {"hour": 4, "minute": 47, "second": 49}
